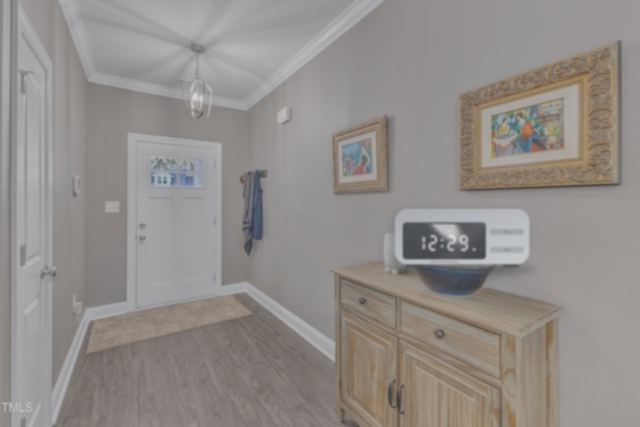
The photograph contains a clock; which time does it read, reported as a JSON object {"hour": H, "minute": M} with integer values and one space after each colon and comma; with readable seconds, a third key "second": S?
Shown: {"hour": 12, "minute": 29}
